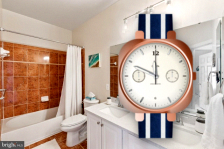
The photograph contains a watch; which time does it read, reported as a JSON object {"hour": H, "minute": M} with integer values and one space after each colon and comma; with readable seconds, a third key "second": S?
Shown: {"hour": 11, "minute": 49}
